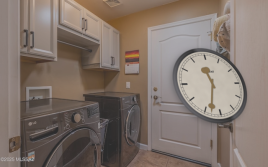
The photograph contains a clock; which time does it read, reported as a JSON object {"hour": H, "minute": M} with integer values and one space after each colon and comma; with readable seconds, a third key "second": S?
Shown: {"hour": 11, "minute": 33}
